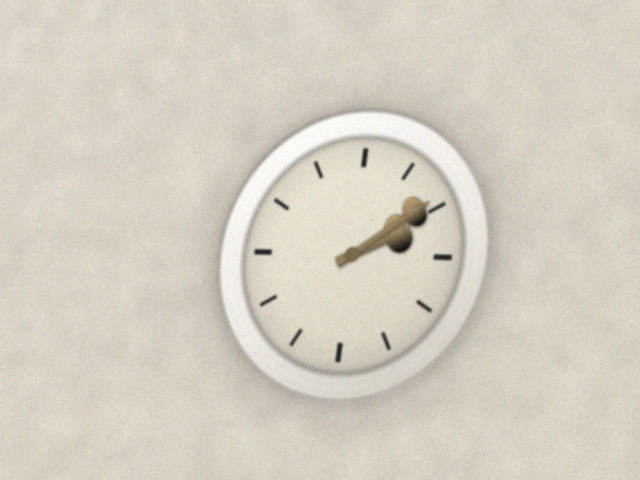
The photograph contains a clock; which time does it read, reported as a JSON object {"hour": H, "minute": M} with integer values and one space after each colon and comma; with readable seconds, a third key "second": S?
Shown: {"hour": 2, "minute": 9}
